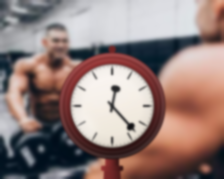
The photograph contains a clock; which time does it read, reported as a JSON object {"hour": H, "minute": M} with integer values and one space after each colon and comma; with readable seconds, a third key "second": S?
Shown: {"hour": 12, "minute": 23}
